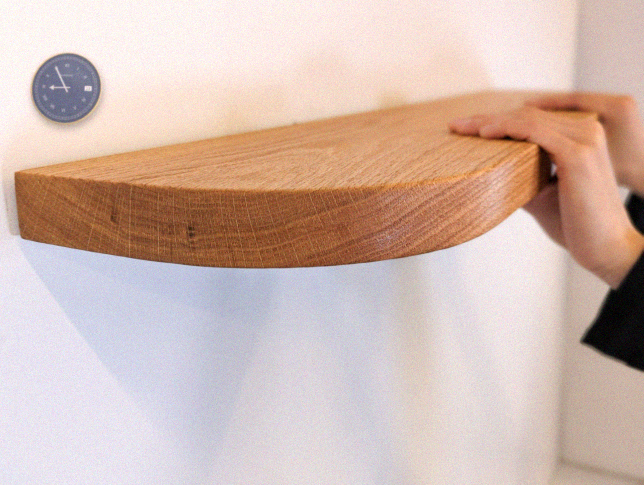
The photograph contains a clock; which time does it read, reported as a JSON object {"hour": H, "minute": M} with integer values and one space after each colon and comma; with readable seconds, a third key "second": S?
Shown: {"hour": 8, "minute": 55}
